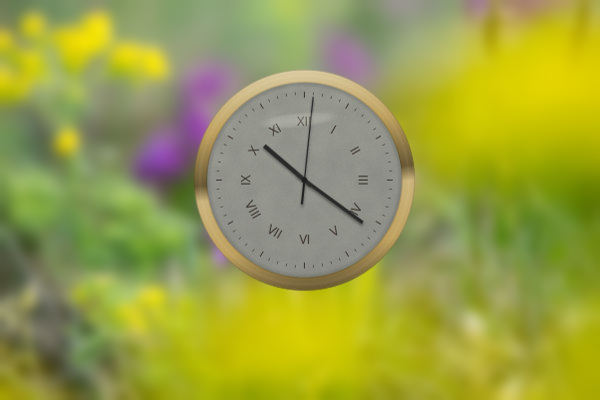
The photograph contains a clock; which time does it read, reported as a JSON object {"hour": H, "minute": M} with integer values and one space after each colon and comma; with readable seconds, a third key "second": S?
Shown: {"hour": 10, "minute": 21, "second": 1}
